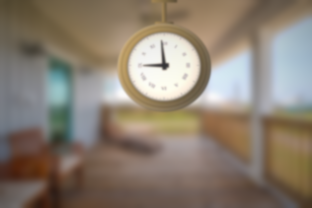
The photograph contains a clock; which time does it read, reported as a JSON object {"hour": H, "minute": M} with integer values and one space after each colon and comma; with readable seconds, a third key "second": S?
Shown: {"hour": 8, "minute": 59}
